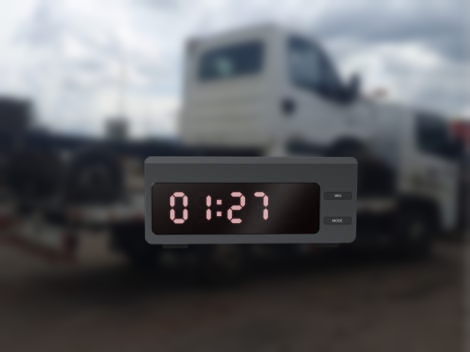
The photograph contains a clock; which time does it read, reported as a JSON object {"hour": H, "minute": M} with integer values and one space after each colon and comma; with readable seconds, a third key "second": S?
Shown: {"hour": 1, "minute": 27}
